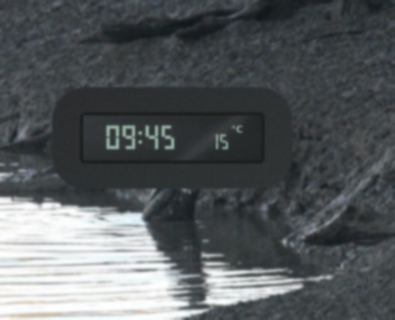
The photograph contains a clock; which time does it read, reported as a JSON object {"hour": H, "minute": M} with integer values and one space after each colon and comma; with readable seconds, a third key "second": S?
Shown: {"hour": 9, "minute": 45}
